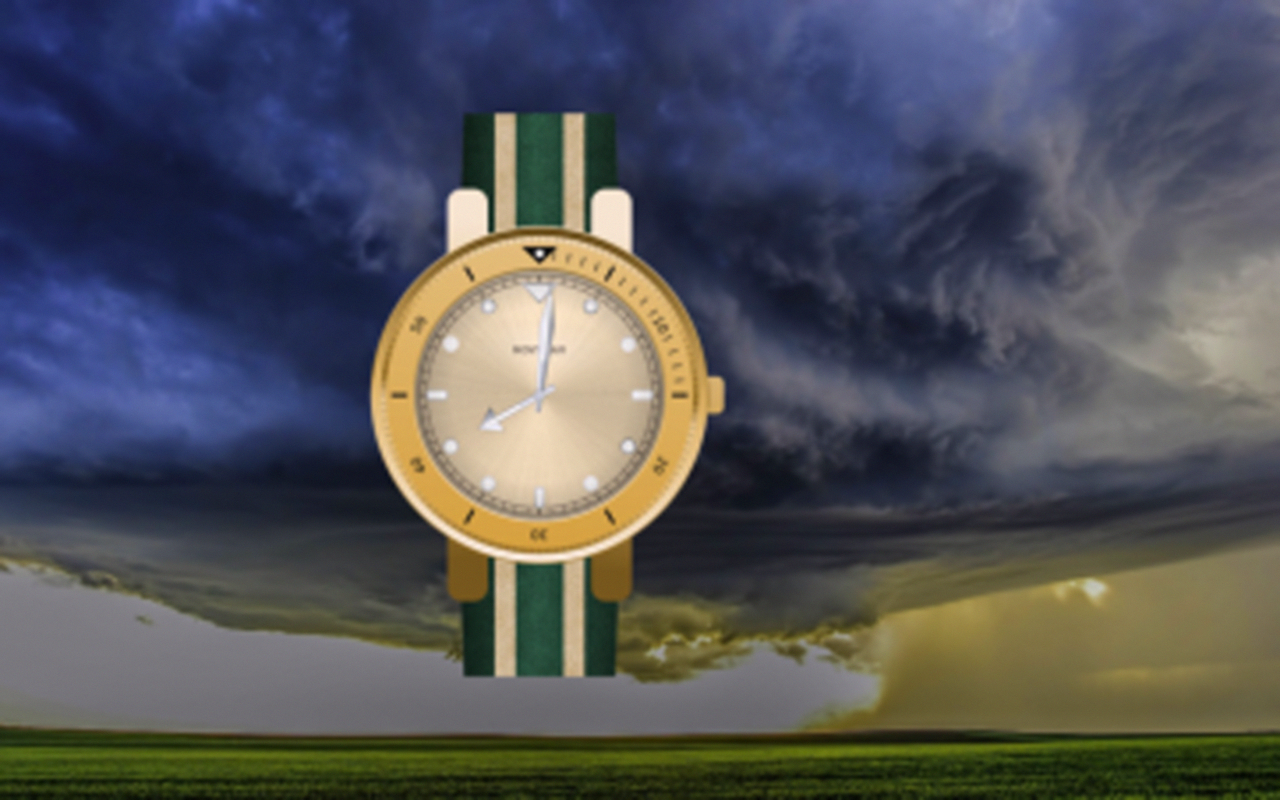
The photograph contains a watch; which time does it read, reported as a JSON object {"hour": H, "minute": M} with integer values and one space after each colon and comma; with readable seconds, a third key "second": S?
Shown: {"hour": 8, "minute": 1}
